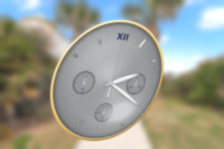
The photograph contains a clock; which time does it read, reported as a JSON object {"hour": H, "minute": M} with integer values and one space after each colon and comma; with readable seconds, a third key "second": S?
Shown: {"hour": 2, "minute": 20}
